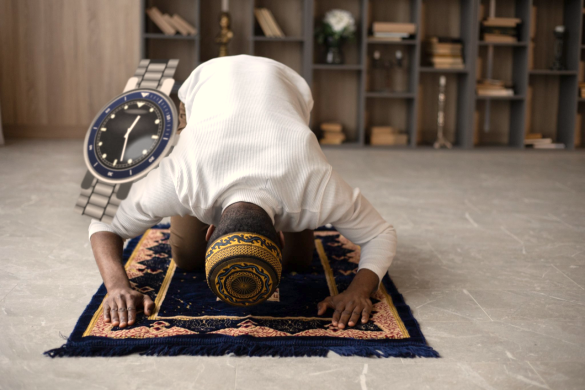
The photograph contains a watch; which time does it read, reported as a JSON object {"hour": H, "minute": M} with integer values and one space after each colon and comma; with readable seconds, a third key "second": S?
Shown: {"hour": 12, "minute": 28}
